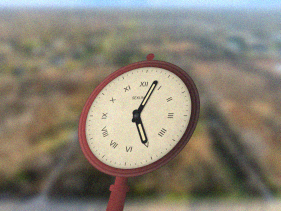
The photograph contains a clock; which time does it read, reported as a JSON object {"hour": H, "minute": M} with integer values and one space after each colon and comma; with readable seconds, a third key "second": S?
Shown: {"hour": 5, "minute": 3}
